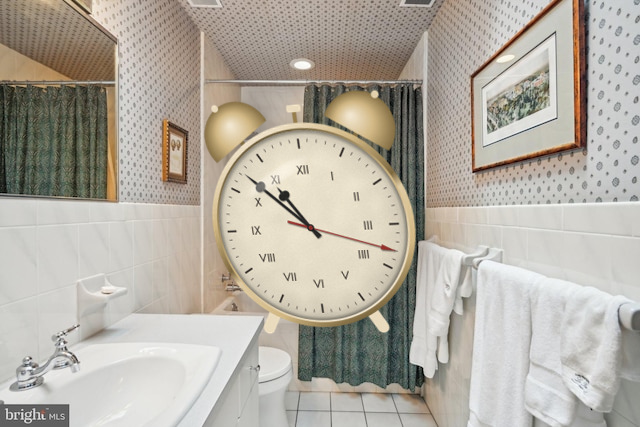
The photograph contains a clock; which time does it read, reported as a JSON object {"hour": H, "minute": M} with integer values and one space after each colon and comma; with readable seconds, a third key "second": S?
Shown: {"hour": 10, "minute": 52, "second": 18}
